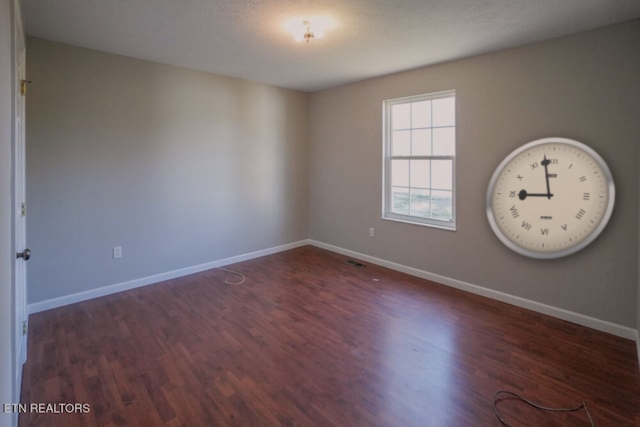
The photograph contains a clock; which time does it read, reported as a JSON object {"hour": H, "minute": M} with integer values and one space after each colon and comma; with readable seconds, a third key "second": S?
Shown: {"hour": 8, "minute": 58}
